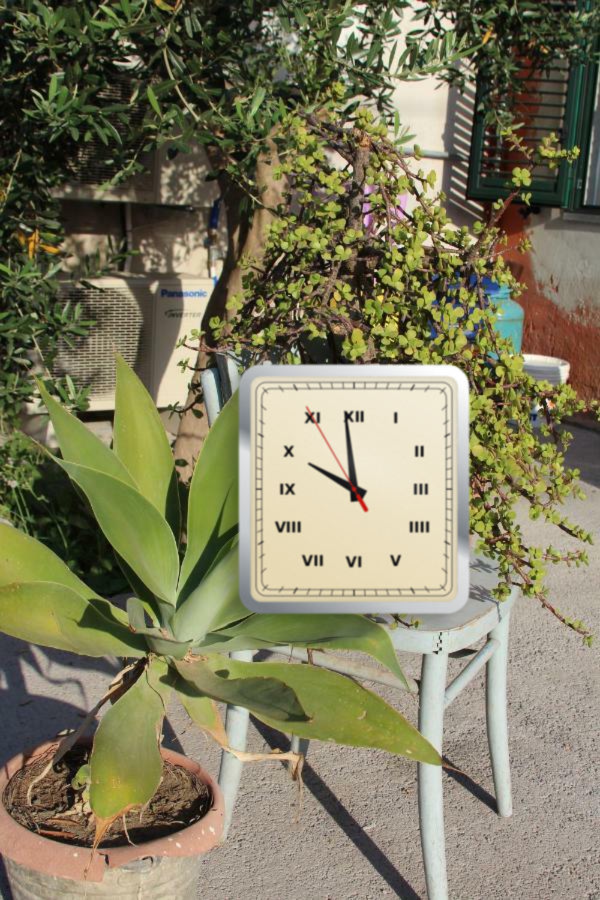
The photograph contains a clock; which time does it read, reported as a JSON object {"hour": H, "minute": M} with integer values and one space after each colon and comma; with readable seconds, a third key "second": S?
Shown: {"hour": 9, "minute": 58, "second": 55}
